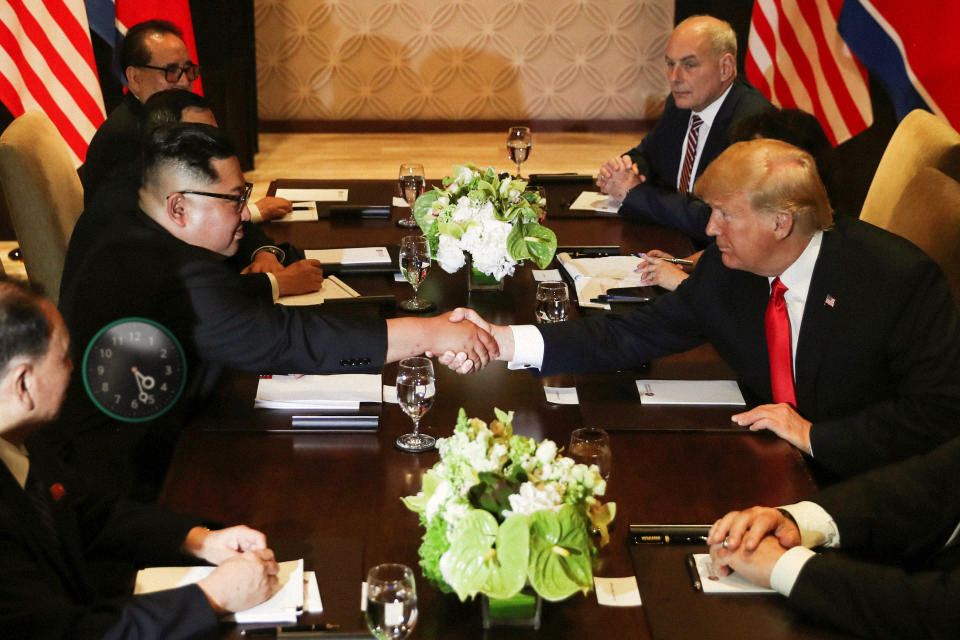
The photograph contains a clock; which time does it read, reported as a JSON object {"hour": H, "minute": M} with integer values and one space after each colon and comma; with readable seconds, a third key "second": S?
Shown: {"hour": 4, "minute": 27}
